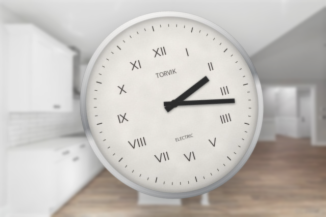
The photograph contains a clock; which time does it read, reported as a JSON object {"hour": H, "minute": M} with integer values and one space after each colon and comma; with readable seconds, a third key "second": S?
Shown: {"hour": 2, "minute": 17}
